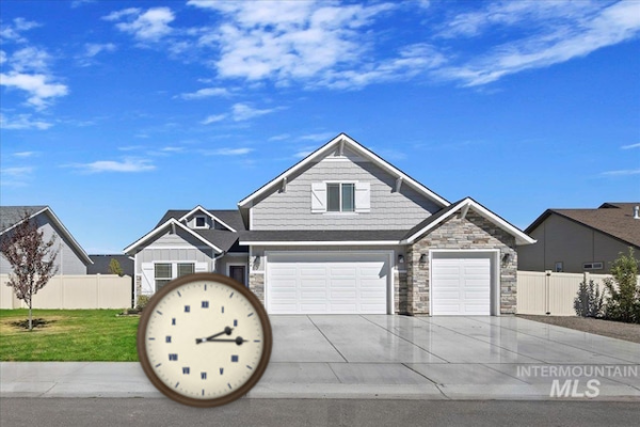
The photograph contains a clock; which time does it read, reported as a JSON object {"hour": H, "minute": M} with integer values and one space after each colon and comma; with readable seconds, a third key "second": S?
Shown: {"hour": 2, "minute": 15}
